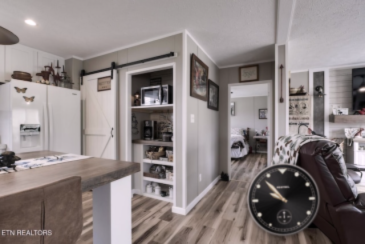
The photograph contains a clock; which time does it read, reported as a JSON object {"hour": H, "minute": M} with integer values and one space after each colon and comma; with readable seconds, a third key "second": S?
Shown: {"hour": 9, "minute": 53}
